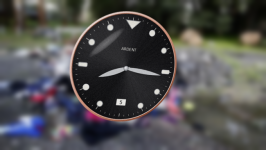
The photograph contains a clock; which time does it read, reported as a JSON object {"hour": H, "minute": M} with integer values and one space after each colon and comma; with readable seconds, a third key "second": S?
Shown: {"hour": 8, "minute": 16}
